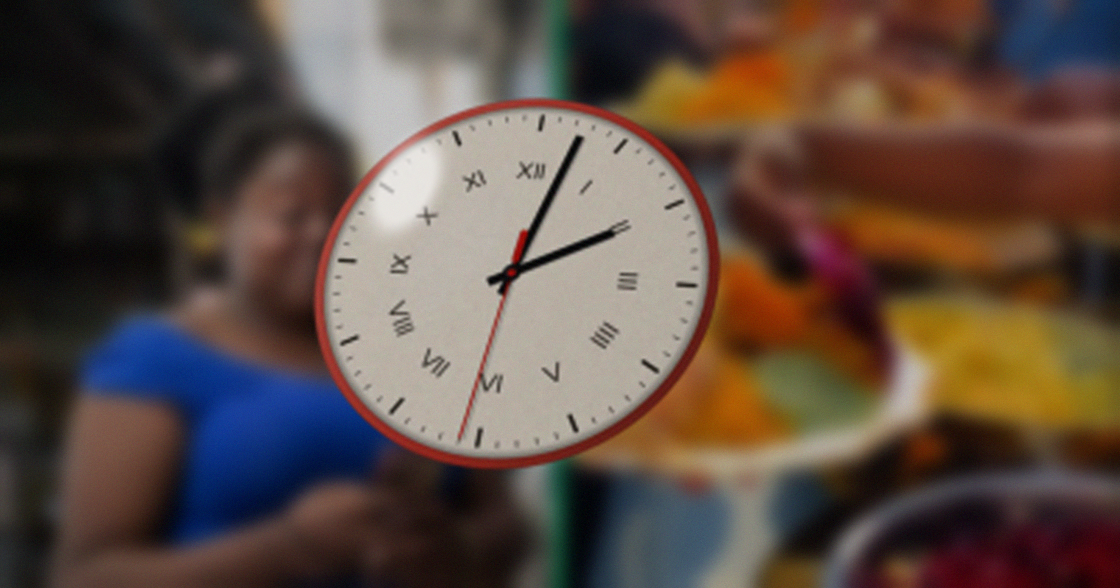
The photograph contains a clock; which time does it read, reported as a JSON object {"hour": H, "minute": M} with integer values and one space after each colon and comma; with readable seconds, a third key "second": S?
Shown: {"hour": 2, "minute": 2, "second": 31}
